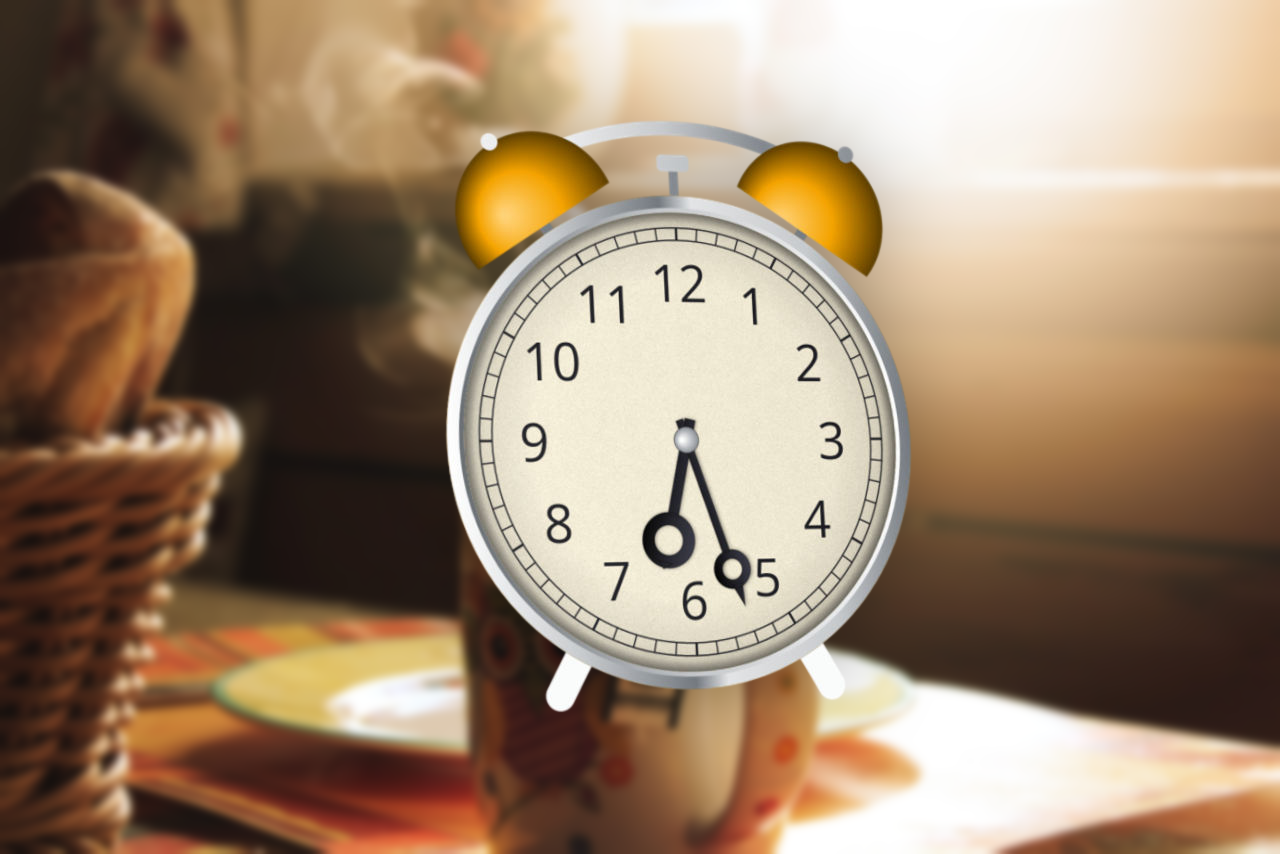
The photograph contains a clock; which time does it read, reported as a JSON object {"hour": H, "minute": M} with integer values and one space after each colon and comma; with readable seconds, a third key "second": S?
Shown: {"hour": 6, "minute": 27}
